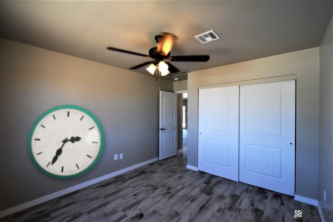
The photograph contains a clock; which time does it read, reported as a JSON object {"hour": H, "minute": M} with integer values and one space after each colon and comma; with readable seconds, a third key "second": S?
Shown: {"hour": 2, "minute": 34}
